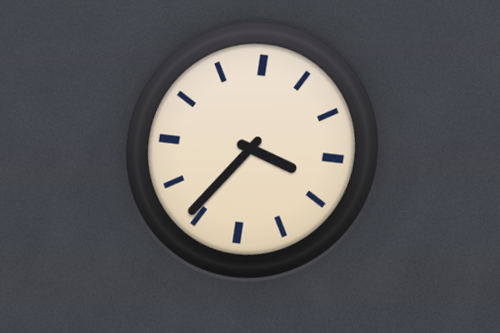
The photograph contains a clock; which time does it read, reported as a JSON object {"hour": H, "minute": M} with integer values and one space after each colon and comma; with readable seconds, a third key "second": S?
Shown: {"hour": 3, "minute": 36}
